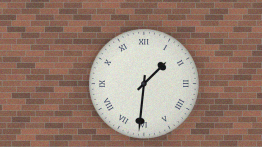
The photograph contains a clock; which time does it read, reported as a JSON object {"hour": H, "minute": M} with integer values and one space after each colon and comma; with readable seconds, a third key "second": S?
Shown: {"hour": 1, "minute": 31}
